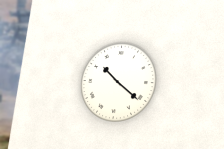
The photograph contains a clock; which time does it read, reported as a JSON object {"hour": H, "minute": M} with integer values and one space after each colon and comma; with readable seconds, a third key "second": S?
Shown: {"hour": 10, "minute": 21}
